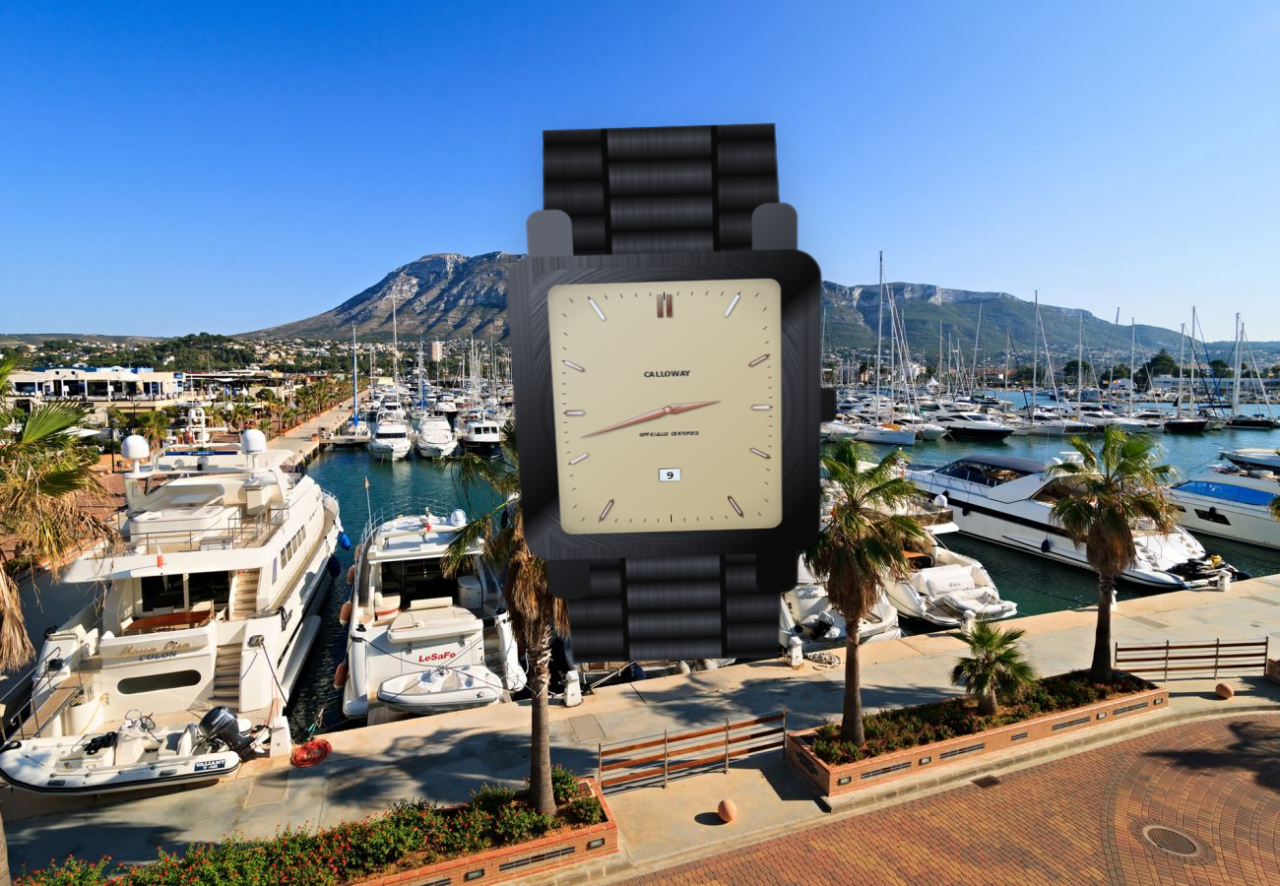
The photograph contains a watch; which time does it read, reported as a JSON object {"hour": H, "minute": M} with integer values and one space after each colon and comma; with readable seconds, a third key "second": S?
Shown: {"hour": 2, "minute": 42}
